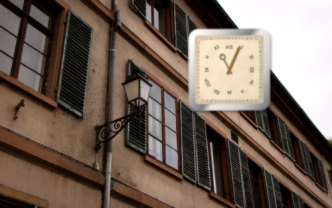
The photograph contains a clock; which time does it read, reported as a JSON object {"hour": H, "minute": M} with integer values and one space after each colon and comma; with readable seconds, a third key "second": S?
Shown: {"hour": 11, "minute": 4}
